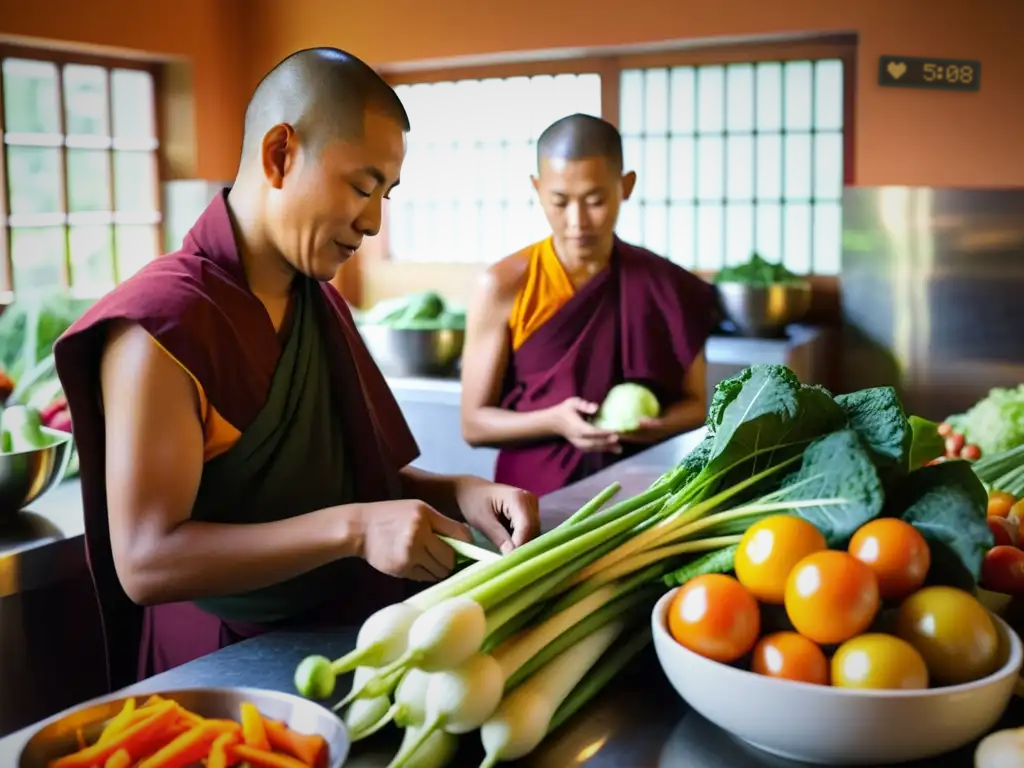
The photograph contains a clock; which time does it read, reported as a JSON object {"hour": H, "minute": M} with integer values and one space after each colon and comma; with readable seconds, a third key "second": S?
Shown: {"hour": 5, "minute": 8}
